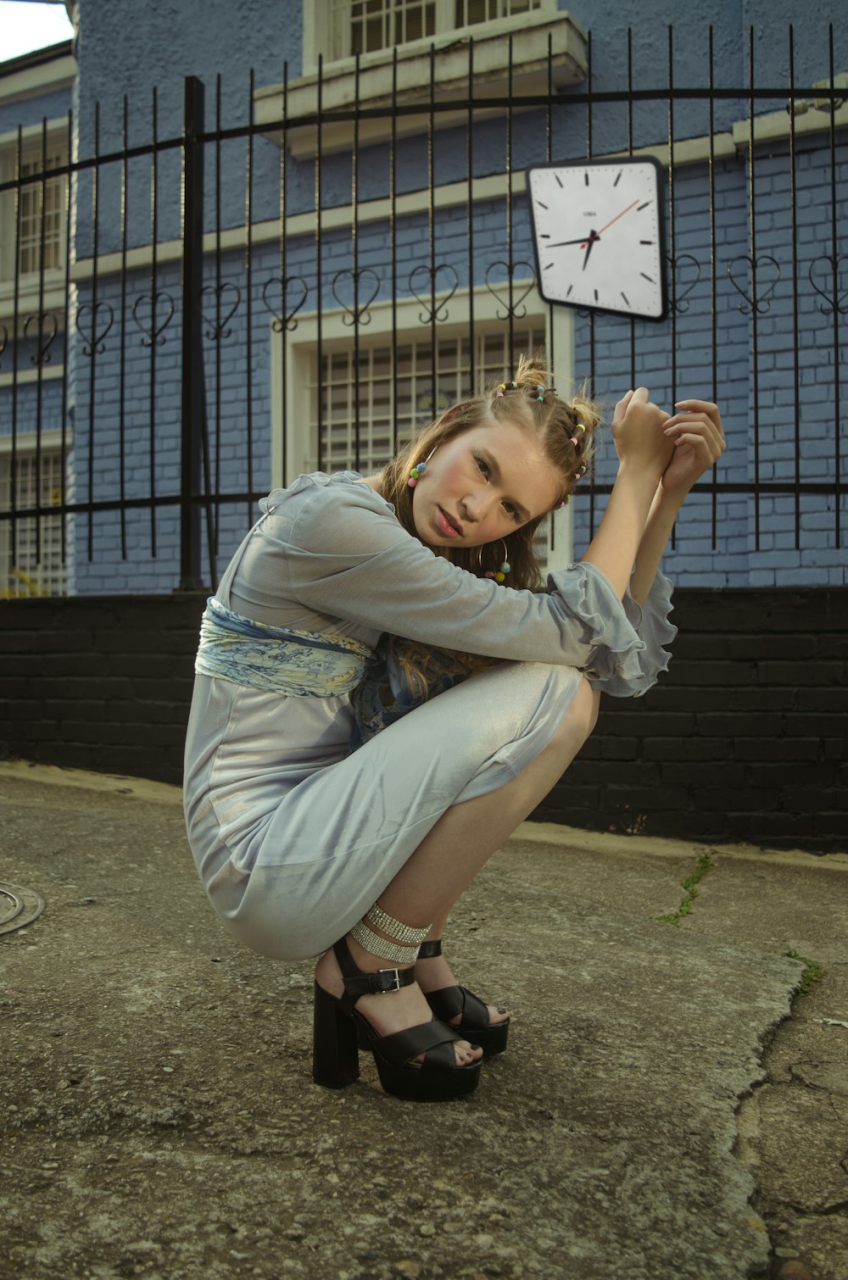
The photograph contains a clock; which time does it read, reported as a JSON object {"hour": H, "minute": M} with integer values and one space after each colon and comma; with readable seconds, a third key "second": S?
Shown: {"hour": 6, "minute": 43, "second": 9}
